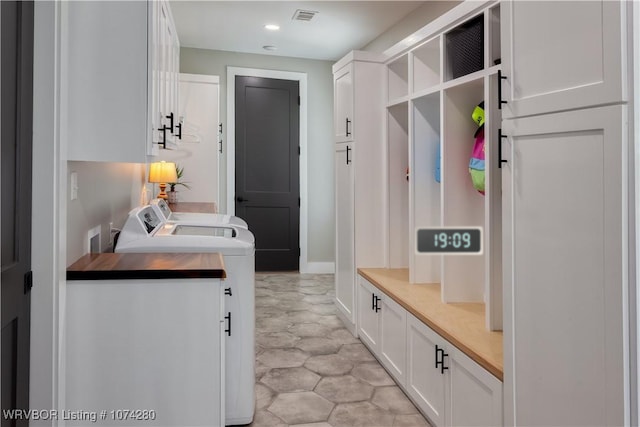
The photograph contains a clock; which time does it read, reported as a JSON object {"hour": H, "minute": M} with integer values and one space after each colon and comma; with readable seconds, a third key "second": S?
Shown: {"hour": 19, "minute": 9}
